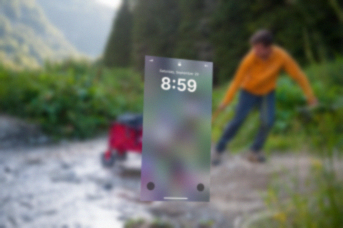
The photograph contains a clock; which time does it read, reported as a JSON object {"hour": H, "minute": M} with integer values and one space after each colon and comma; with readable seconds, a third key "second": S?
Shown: {"hour": 8, "minute": 59}
